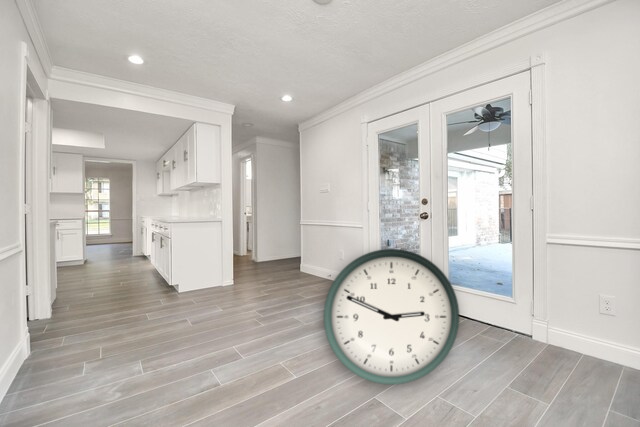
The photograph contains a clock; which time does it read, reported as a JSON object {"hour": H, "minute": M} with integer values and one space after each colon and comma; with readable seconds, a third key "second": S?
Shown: {"hour": 2, "minute": 49}
